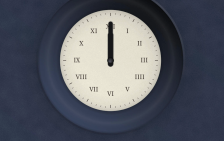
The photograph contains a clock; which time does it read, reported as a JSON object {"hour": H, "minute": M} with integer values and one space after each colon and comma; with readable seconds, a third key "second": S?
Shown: {"hour": 12, "minute": 0}
